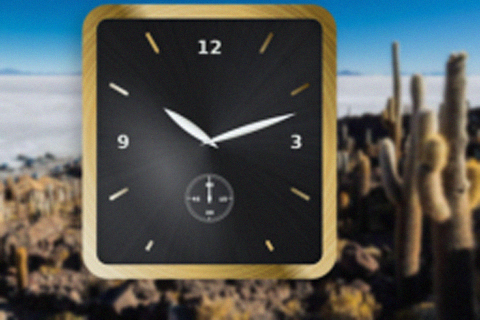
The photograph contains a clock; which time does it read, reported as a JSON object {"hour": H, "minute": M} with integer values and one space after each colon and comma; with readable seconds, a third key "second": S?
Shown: {"hour": 10, "minute": 12}
